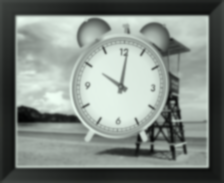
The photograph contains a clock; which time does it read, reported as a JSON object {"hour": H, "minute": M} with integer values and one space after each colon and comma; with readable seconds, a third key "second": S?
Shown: {"hour": 10, "minute": 1}
